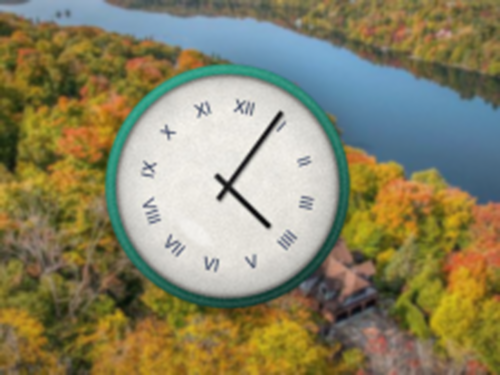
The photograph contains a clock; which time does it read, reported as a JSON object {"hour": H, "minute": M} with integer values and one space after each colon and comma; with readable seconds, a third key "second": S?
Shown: {"hour": 4, "minute": 4}
